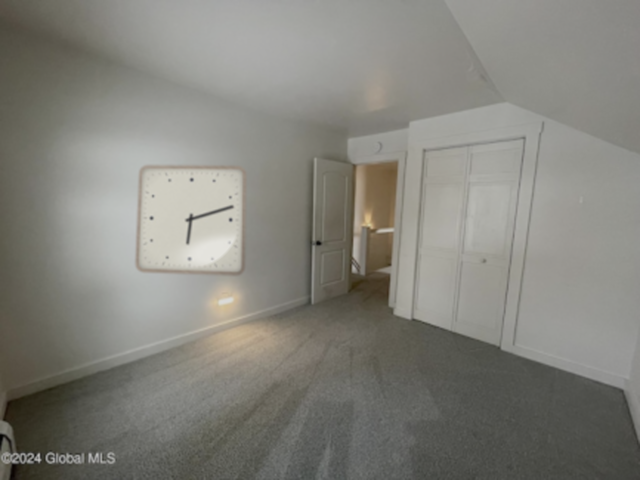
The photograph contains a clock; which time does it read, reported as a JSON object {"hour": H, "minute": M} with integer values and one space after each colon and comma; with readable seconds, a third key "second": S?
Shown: {"hour": 6, "minute": 12}
